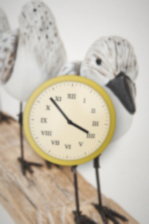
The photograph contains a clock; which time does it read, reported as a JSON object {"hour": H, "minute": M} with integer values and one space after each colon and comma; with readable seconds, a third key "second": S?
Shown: {"hour": 3, "minute": 53}
